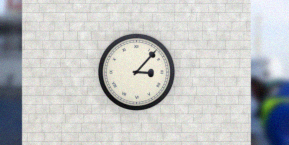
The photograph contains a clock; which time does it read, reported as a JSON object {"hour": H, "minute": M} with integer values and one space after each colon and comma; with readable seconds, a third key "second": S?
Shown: {"hour": 3, "minute": 7}
